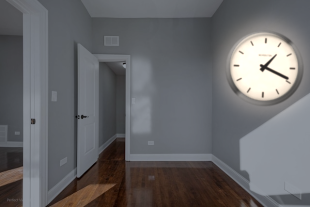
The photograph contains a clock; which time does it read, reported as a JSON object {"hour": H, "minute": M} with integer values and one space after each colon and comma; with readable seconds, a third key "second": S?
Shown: {"hour": 1, "minute": 19}
